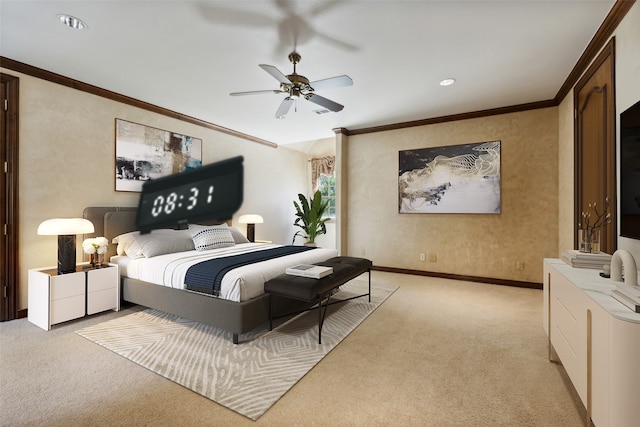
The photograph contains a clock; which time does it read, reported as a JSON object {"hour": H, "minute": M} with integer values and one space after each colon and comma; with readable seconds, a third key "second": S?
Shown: {"hour": 8, "minute": 31}
